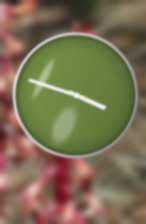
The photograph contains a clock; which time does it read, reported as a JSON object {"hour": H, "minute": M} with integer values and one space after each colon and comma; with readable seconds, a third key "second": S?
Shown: {"hour": 3, "minute": 48}
